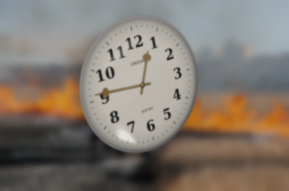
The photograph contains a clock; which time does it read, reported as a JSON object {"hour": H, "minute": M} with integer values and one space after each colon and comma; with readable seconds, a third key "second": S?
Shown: {"hour": 12, "minute": 46}
